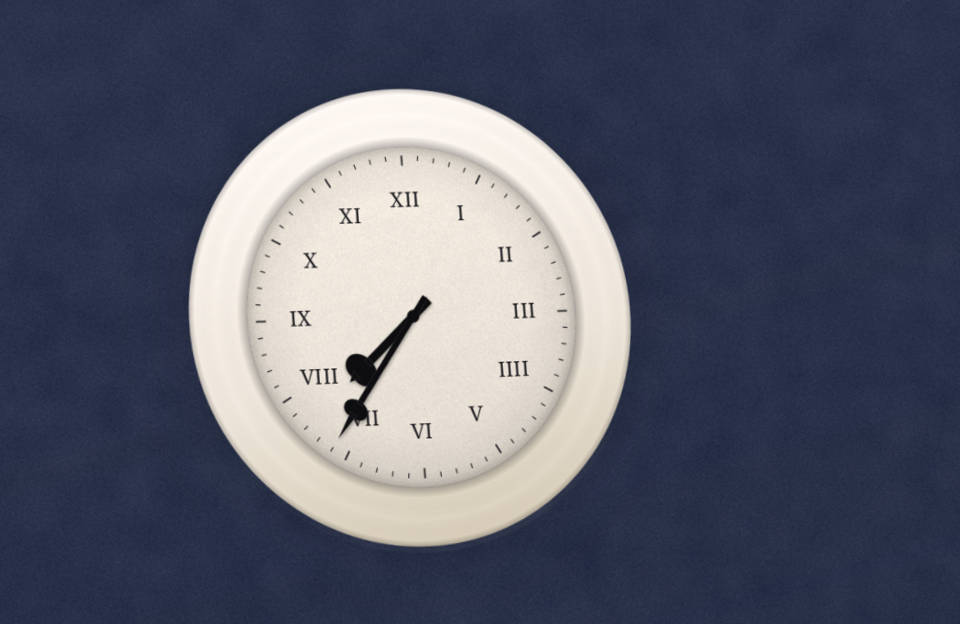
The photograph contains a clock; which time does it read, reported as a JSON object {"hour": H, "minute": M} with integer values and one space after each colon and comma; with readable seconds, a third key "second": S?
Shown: {"hour": 7, "minute": 36}
